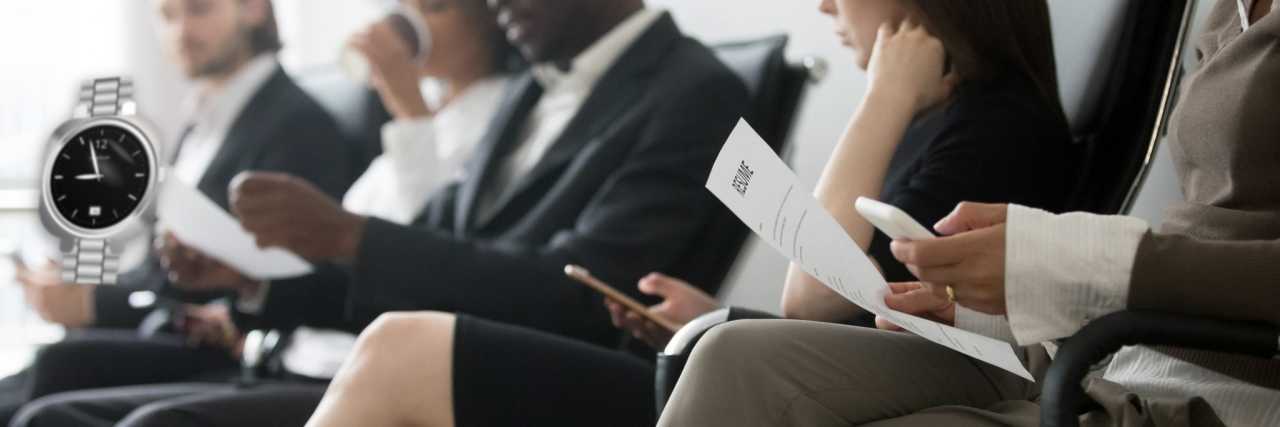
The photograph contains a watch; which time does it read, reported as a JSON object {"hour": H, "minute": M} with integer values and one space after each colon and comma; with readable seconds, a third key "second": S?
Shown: {"hour": 8, "minute": 57}
